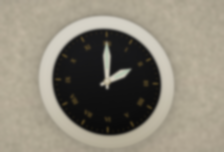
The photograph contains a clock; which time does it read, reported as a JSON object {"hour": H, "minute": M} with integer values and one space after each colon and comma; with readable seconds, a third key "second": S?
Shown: {"hour": 2, "minute": 0}
